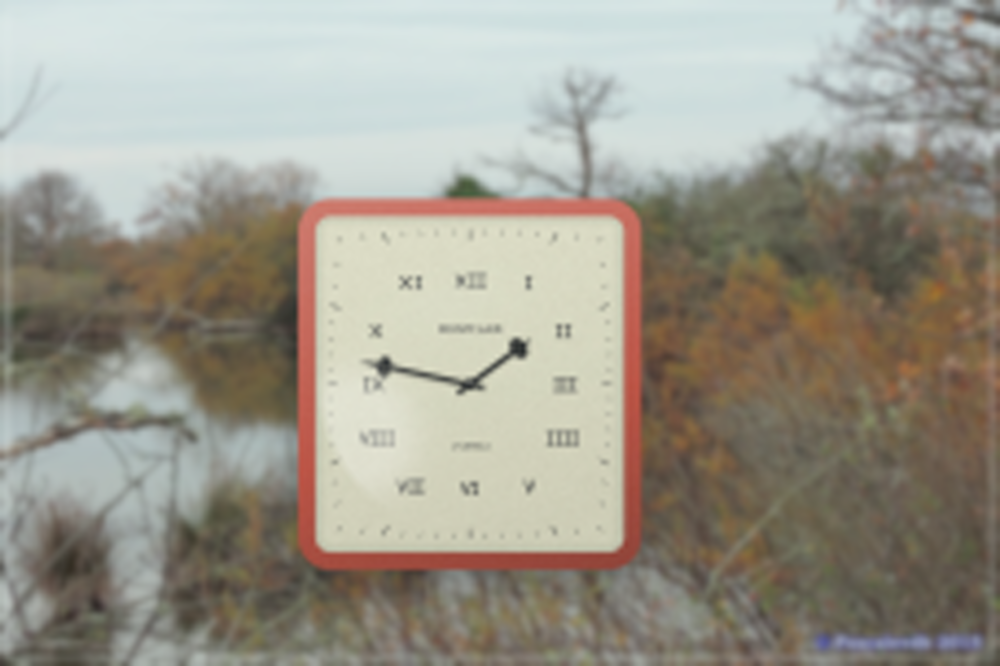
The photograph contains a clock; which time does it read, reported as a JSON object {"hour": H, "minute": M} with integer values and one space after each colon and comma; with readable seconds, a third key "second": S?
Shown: {"hour": 1, "minute": 47}
